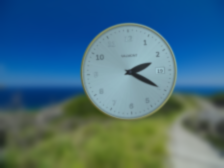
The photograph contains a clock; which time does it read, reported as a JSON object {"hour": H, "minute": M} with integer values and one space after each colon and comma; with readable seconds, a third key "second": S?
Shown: {"hour": 2, "minute": 20}
